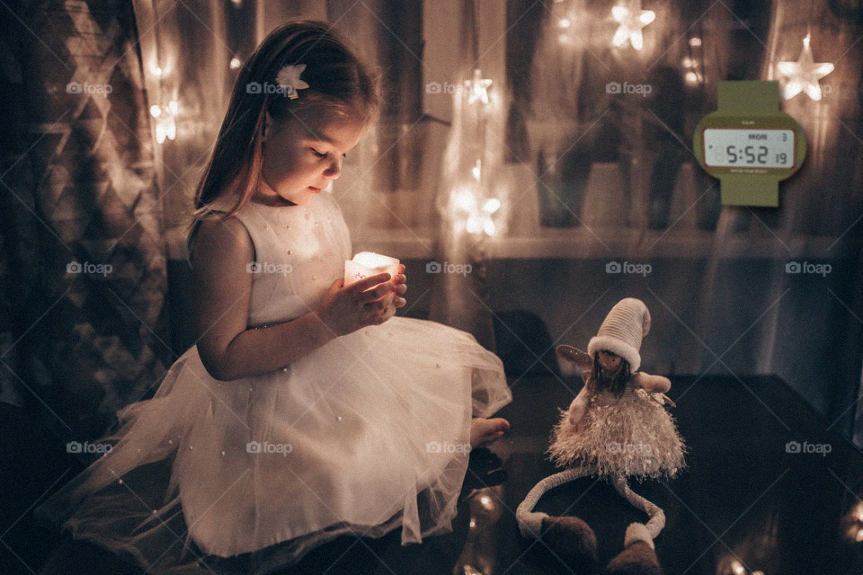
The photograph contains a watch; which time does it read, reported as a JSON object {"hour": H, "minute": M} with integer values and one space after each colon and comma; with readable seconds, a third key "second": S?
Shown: {"hour": 5, "minute": 52, "second": 19}
